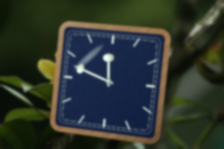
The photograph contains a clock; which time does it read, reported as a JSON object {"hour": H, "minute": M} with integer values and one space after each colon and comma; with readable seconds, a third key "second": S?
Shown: {"hour": 11, "minute": 48}
